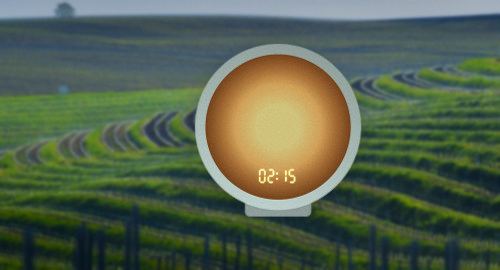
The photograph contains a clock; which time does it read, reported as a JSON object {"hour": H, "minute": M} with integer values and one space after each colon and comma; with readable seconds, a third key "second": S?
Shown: {"hour": 2, "minute": 15}
